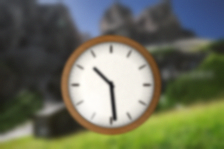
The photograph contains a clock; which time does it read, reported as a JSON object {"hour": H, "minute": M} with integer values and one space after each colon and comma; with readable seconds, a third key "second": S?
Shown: {"hour": 10, "minute": 29}
